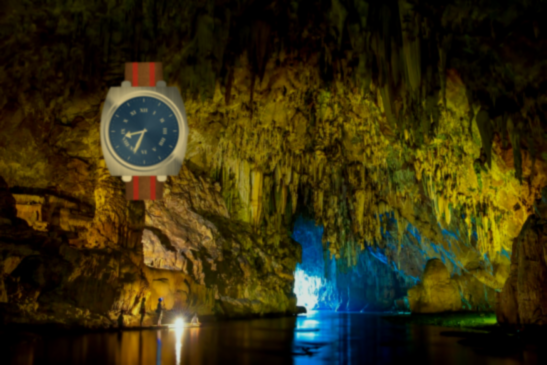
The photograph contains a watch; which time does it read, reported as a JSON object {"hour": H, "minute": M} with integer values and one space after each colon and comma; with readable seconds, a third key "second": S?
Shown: {"hour": 8, "minute": 34}
